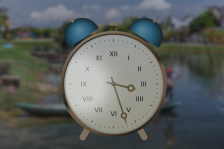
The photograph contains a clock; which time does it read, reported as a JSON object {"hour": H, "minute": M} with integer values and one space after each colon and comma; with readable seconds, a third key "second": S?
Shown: {"hour": 3, "minute": 27}
